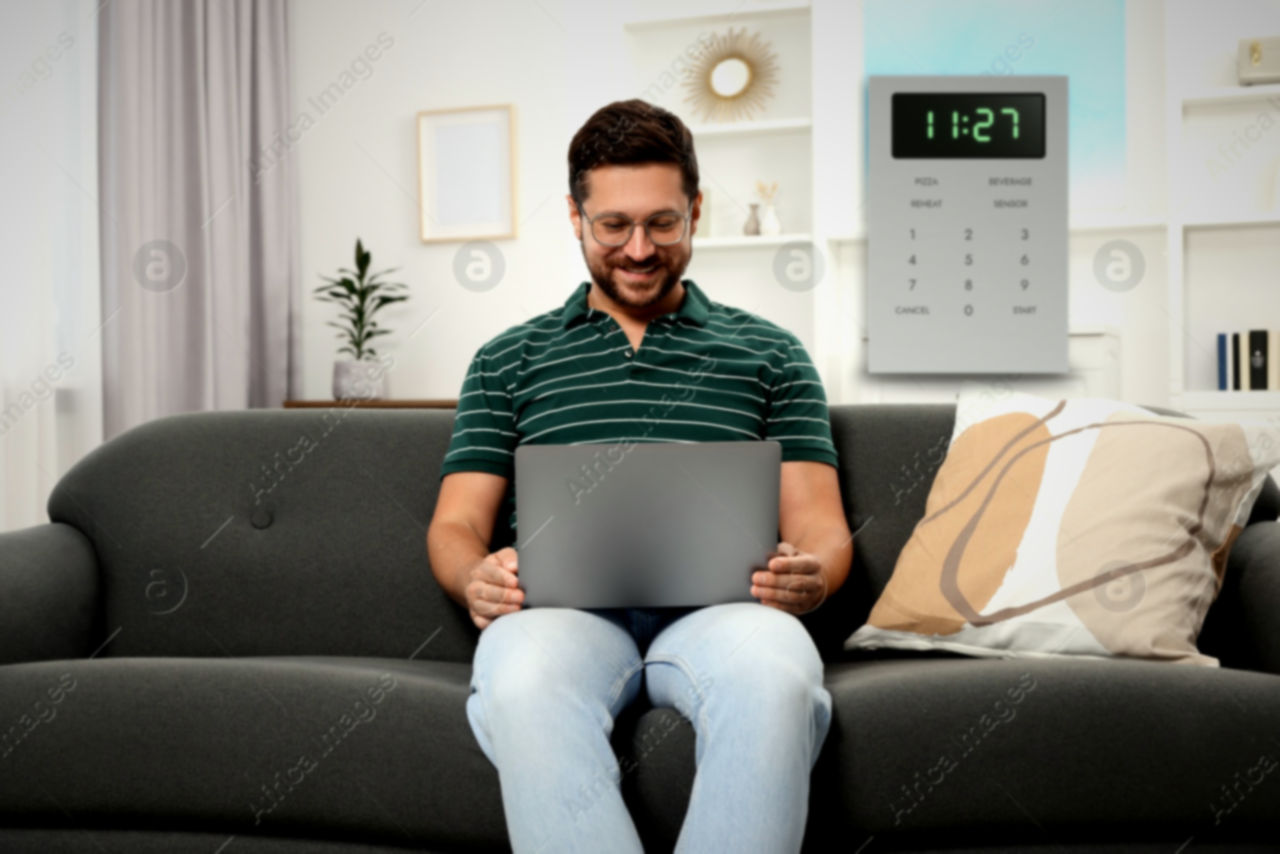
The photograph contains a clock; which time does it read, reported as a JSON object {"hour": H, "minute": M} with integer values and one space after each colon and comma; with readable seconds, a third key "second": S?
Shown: {"hour": 11, "minute": 27}
